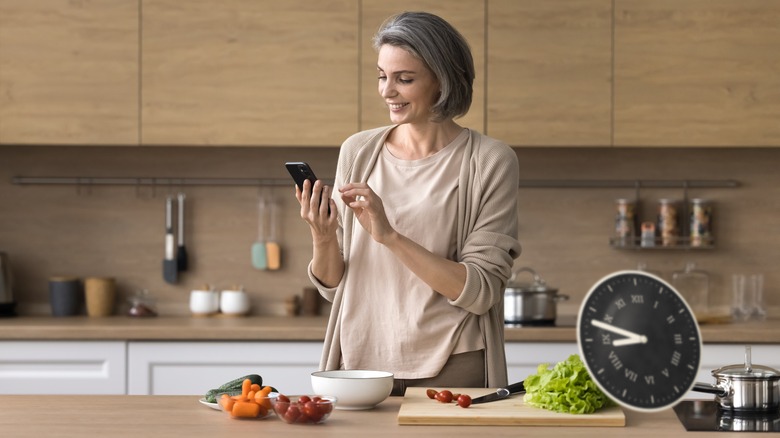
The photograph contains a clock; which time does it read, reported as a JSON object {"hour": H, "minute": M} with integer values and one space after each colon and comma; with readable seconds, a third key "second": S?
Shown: {"hour": 8, "minute": 48}
